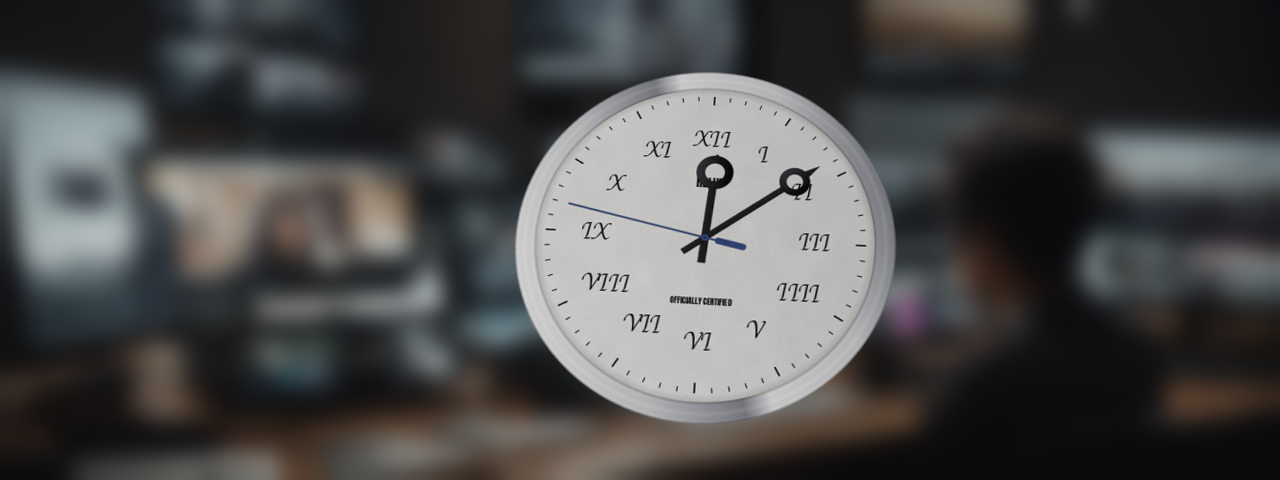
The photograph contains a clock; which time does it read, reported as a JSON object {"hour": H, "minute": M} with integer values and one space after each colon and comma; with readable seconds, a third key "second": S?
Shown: {"hour": 12, "minute": 8, "second": 47}
